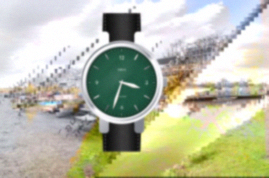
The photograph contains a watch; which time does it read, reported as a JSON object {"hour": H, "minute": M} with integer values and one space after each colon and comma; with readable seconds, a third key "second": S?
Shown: {"hour": 3, "minute": 33}
